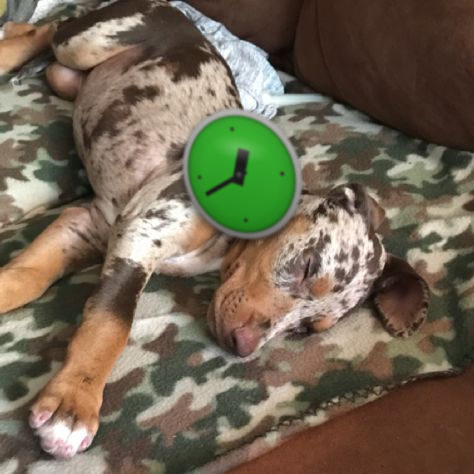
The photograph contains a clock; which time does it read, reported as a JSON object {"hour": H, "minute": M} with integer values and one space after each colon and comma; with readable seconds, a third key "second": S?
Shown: {"hour": 12, "minute": 41}
